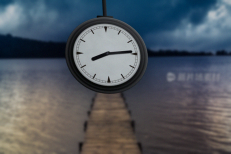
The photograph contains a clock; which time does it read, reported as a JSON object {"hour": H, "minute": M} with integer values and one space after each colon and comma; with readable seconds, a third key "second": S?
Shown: {"hour": 8, "minute": 14}
